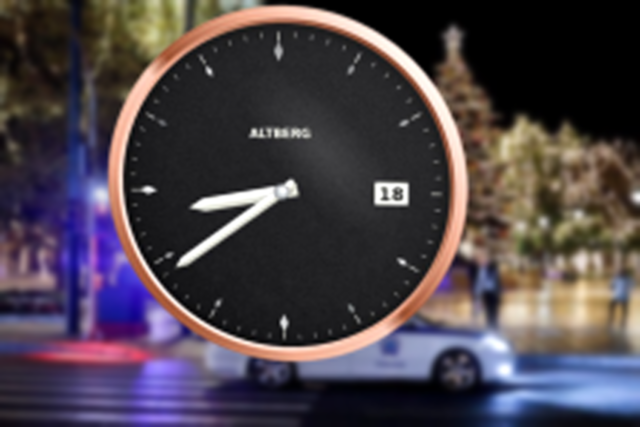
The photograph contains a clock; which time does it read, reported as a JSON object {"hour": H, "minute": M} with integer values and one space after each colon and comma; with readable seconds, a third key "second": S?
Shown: {"hour": 8, "minute": 39}
